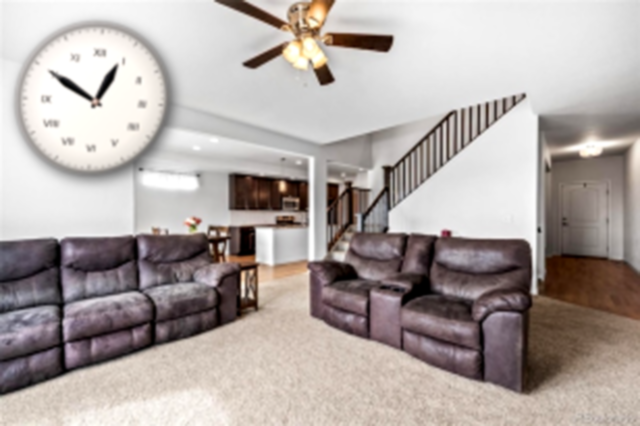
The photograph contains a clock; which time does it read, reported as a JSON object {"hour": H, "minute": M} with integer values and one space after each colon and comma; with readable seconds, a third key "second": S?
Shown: {"hour": 12, "minute": 50}
